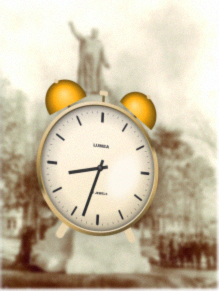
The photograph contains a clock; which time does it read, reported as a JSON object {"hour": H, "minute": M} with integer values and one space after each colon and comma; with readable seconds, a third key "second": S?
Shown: {"hour": 8, "minute": 33}
